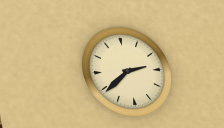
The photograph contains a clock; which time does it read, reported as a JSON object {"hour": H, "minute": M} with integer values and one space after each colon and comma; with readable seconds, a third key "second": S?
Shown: {"hour": 2, "minute": 39}
